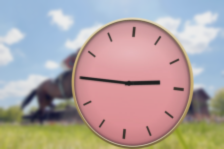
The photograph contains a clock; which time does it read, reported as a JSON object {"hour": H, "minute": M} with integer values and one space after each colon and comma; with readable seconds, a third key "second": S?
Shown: {"hour": 2, "minute": 45}
